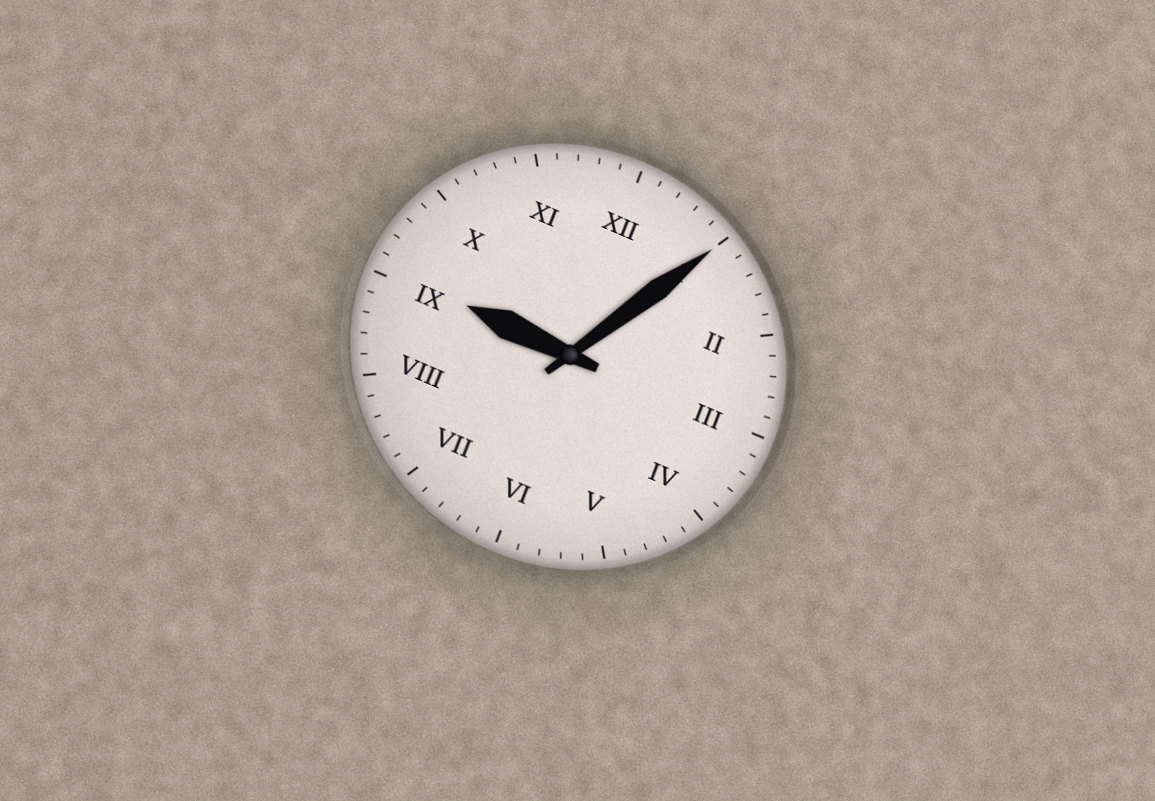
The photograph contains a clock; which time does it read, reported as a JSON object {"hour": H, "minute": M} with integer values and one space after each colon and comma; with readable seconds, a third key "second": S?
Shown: {"hour": 9, "minute": 5}
